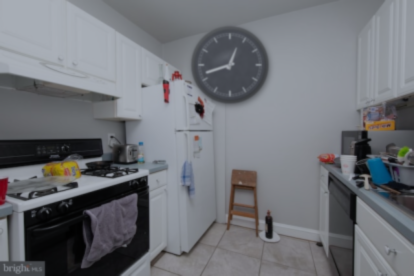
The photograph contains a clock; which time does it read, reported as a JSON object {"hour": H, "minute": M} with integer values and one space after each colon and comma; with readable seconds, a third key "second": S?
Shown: {"hour": 12, "minute": 42}
